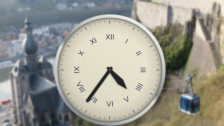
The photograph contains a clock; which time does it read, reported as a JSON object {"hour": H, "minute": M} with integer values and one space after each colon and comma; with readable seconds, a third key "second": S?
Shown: {"hour": 4, "minute": 36}
